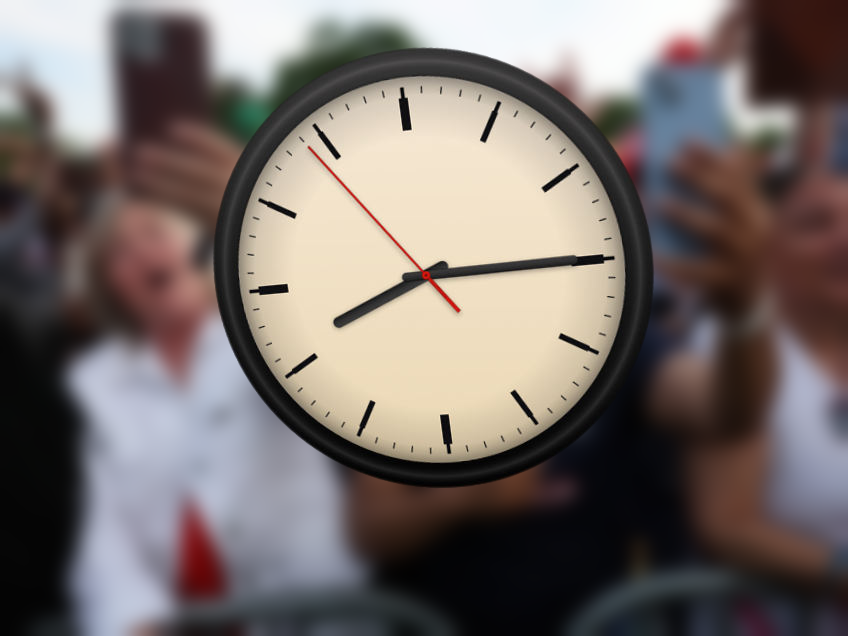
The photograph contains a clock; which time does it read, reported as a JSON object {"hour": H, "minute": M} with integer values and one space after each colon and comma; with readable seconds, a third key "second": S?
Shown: {"hour": 8, "minute": 14, "second": 54}
